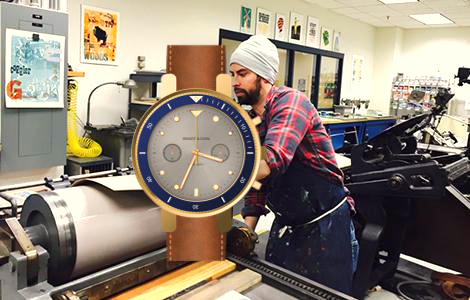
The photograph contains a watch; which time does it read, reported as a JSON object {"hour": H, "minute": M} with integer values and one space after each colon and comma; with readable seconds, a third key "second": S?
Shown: {"hour": 3, "minute": 34}
